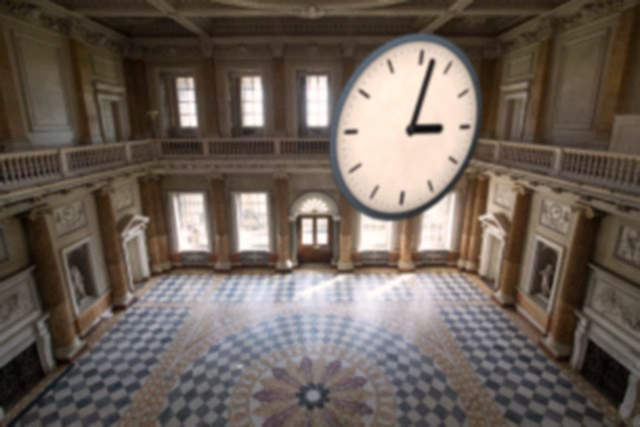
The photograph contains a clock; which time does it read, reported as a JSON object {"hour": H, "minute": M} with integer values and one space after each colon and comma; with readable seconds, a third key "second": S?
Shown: {"hour": 3, "minute": 2}
